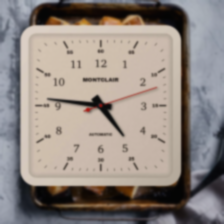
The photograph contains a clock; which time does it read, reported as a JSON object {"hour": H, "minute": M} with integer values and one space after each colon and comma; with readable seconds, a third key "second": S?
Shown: {"hour": 4, "minute": 46, "second": 12}
